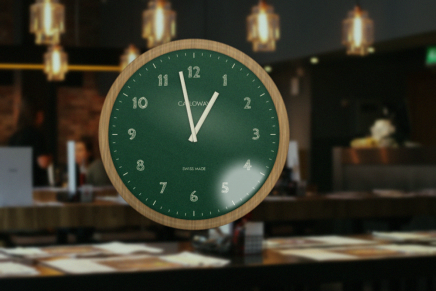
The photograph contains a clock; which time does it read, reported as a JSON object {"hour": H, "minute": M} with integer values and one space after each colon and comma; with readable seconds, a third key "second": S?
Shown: {"hour": 12, "minute": 58}
